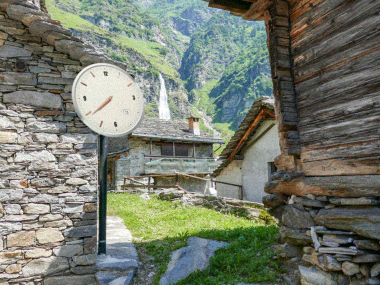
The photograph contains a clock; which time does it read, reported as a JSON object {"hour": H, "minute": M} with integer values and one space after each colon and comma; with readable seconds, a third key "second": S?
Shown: {"hour": 7, "minute": 39}
